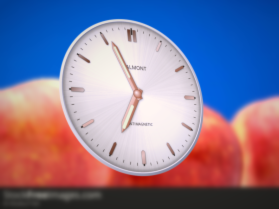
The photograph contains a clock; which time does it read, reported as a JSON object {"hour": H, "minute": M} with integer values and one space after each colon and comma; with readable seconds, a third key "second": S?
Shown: {"hour": 6, "minute": 56}
